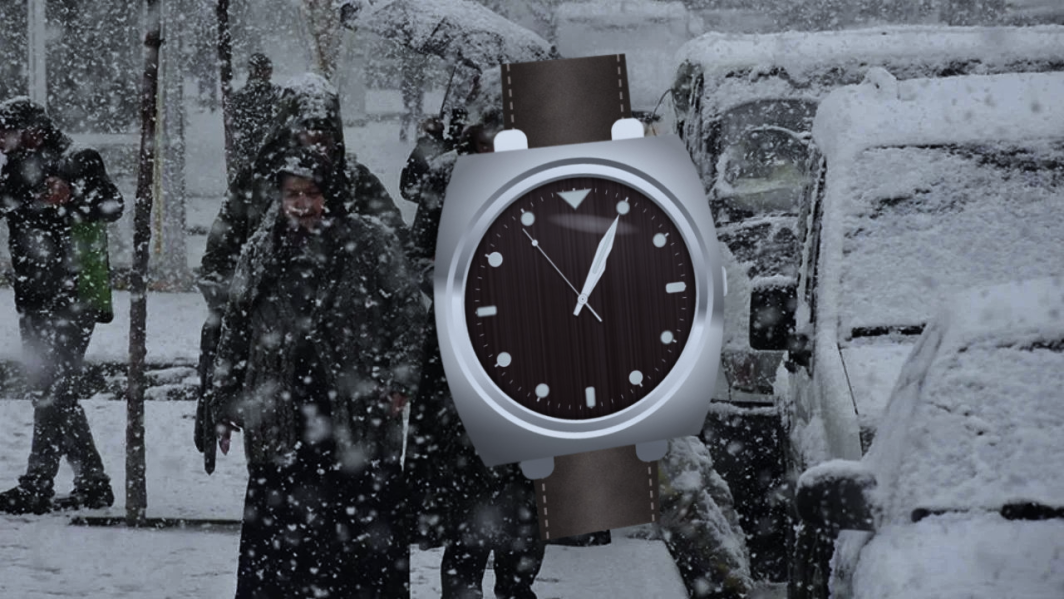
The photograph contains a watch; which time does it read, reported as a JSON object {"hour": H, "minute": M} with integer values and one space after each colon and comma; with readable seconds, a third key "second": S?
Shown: {"hour": 1, "minute": 4, "second": 54}
